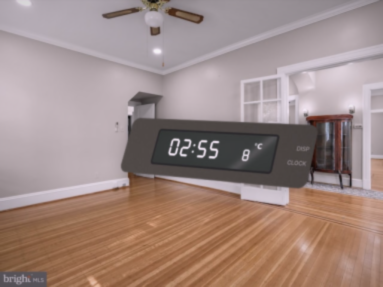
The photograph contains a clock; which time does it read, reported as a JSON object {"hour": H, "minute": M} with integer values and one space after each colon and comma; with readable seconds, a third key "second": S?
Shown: {"hour": 2, "minute": 55}
